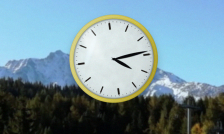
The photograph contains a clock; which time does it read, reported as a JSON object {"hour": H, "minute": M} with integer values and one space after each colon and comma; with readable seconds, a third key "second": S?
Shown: {"hour": 4, "minute": 14}
